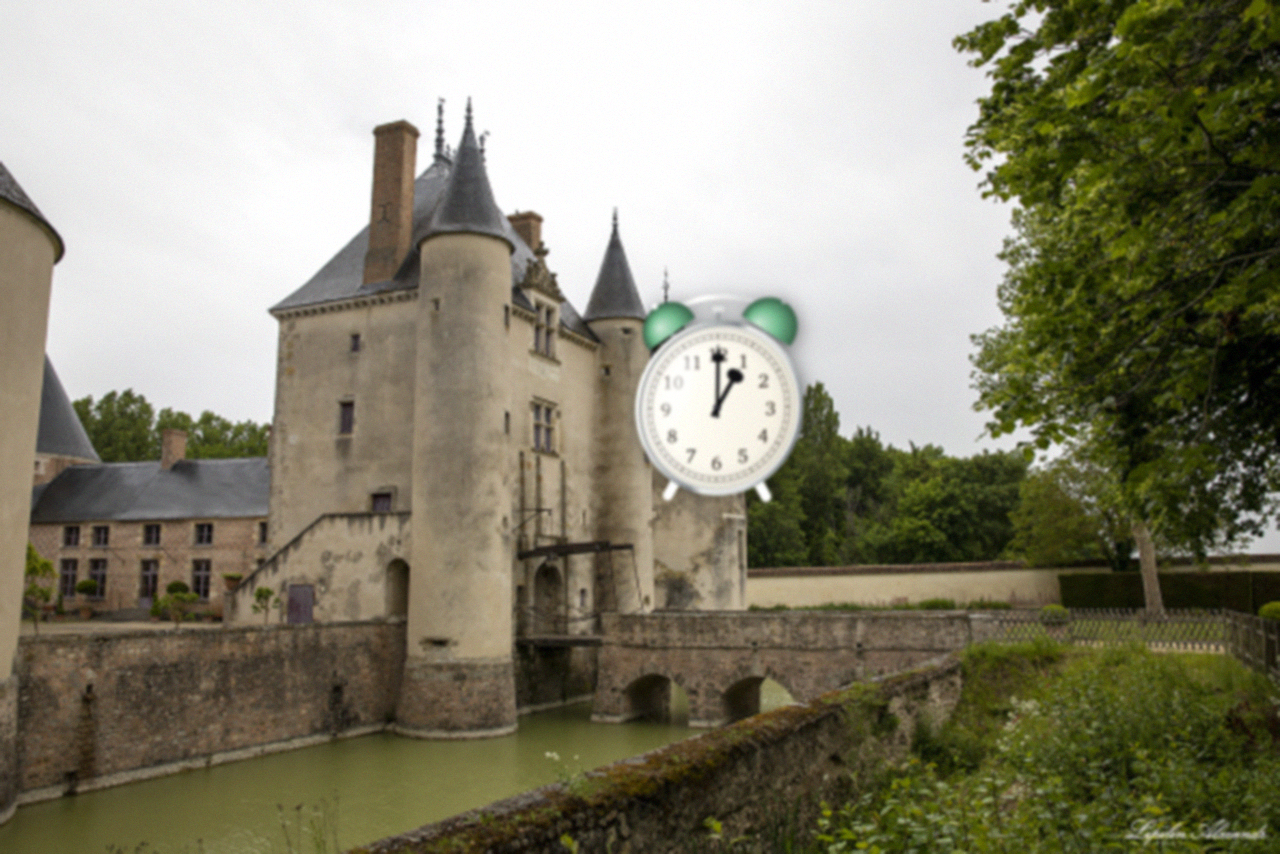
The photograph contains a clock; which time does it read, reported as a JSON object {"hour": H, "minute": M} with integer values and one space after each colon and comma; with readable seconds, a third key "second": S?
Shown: {"hour": 1, "minute": 0}
